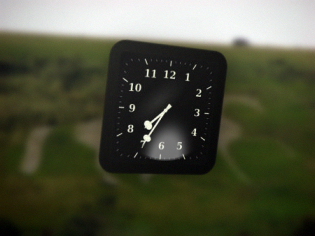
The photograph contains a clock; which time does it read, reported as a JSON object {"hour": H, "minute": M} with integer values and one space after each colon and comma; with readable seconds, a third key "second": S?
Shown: {"hour": 7, "minute": 35}
